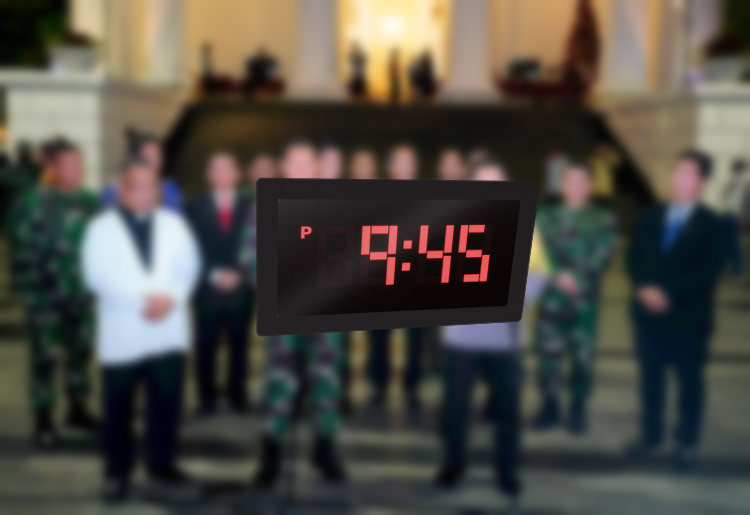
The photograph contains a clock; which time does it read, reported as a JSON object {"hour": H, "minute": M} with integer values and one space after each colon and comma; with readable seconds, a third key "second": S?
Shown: {"hour": 9, "minute": 45}
